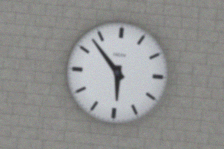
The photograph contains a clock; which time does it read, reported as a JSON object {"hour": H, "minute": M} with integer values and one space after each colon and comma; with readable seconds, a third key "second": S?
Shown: {"hour": 5, "minute": 53}
